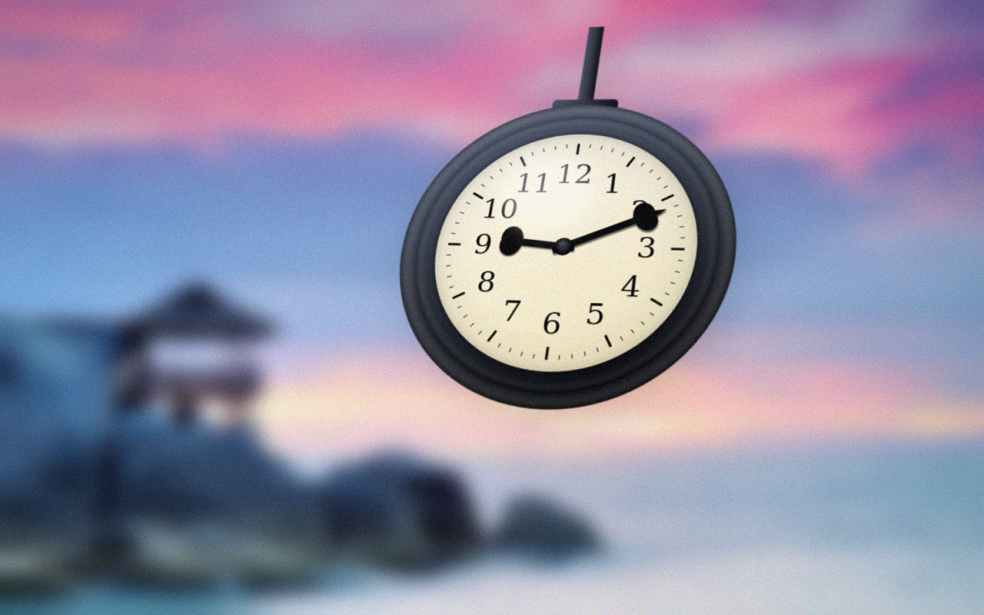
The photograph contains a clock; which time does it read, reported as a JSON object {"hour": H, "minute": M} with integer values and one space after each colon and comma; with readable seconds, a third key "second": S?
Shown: {"hour": 9, "minute": 11}
